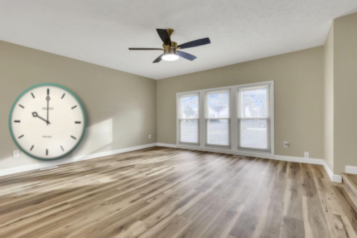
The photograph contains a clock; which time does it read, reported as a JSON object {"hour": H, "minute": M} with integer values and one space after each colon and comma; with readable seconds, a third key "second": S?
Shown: {"hour": 10, "minute": 0}
